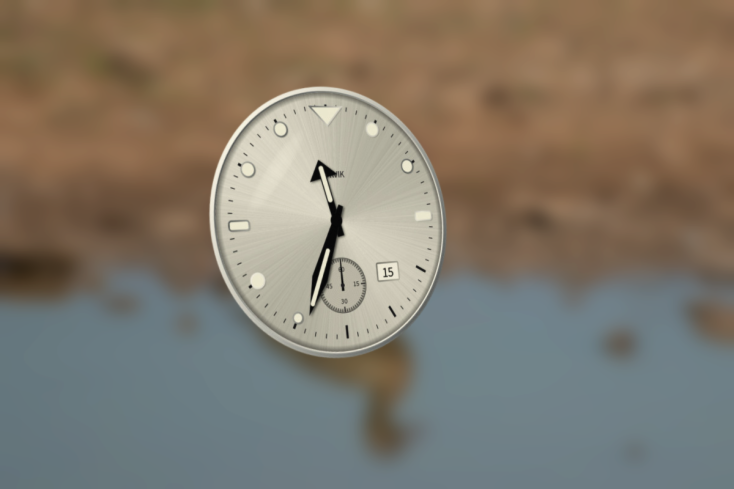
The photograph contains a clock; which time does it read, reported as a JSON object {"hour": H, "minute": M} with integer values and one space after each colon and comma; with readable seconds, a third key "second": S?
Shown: {"hour": 11, "minute": 34}
